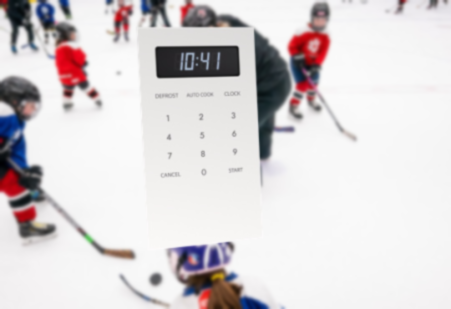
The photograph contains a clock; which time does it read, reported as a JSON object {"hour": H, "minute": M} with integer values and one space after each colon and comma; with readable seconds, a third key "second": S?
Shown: {"hour": 10, "minute": 41}
